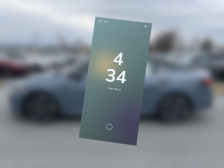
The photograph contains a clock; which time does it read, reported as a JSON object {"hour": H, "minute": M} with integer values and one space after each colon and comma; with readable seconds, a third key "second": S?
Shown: {"hour": 4, "minute": 34}
